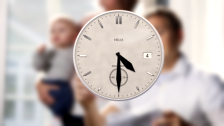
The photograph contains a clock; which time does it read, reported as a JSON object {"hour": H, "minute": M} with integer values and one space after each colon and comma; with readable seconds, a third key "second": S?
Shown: {"hour": 4, "minute": 30}
